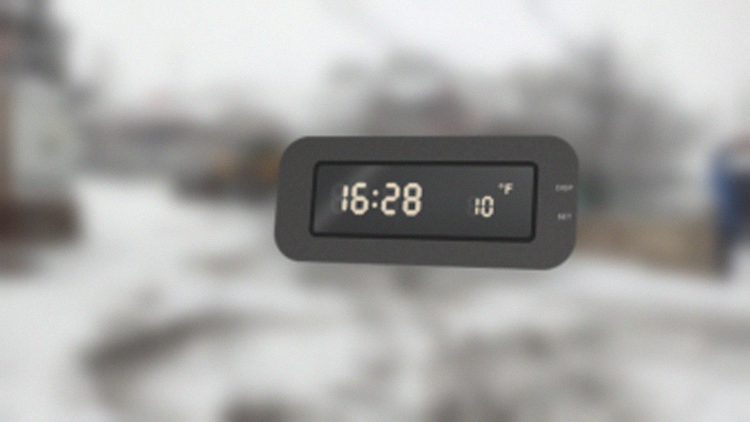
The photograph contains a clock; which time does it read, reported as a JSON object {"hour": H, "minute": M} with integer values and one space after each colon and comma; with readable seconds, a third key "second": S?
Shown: {"hour": 16, "minute": 28}
